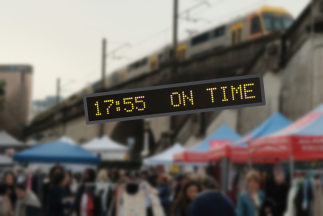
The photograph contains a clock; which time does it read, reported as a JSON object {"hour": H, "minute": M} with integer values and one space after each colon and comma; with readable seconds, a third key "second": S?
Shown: {"hour": 17, "minute": 55}
